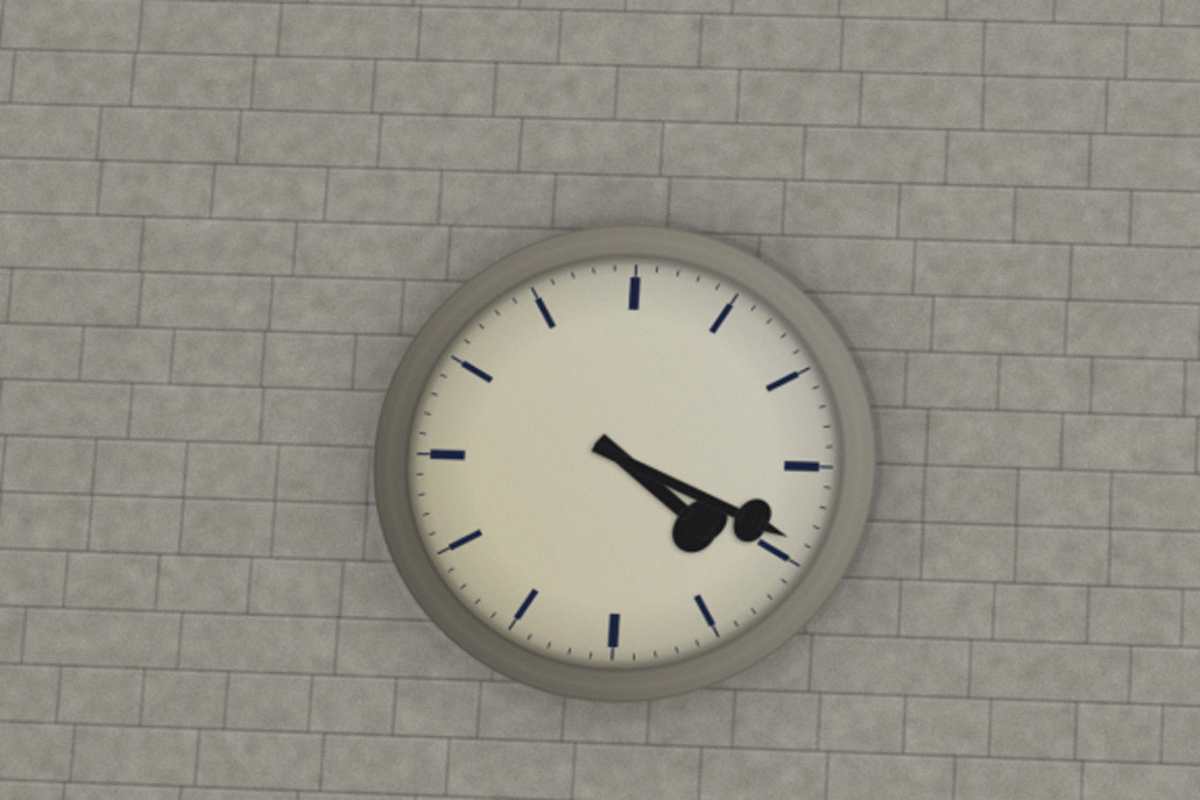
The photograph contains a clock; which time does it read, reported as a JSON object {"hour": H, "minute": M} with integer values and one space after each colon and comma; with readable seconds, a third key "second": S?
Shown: {"hour": 4, "minute": 19}
